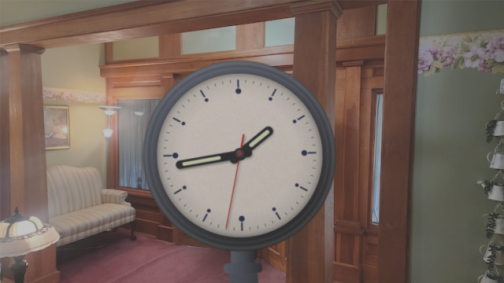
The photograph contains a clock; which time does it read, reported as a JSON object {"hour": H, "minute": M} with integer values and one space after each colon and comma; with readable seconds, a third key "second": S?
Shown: {"hour": 1, "minute": 43, "second": 32}
